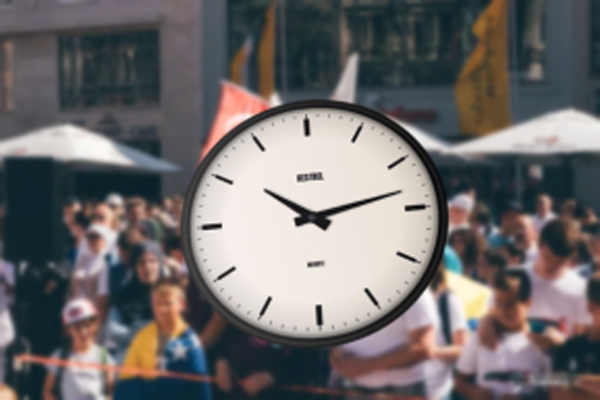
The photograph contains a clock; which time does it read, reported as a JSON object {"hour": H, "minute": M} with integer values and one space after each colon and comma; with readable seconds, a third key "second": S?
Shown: {"hour": 10, "minute": 13}
